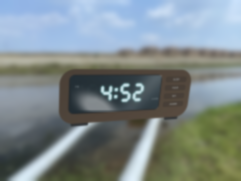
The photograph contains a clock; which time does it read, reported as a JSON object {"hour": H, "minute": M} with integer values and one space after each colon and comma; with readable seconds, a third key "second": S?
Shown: {"hour": 4, "minute": 52}
